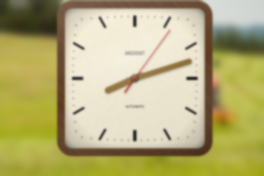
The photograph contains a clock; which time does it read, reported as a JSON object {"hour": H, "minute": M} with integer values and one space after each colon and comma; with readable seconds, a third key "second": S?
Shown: {"hour": 8, "minute": 12, "second": 6}
